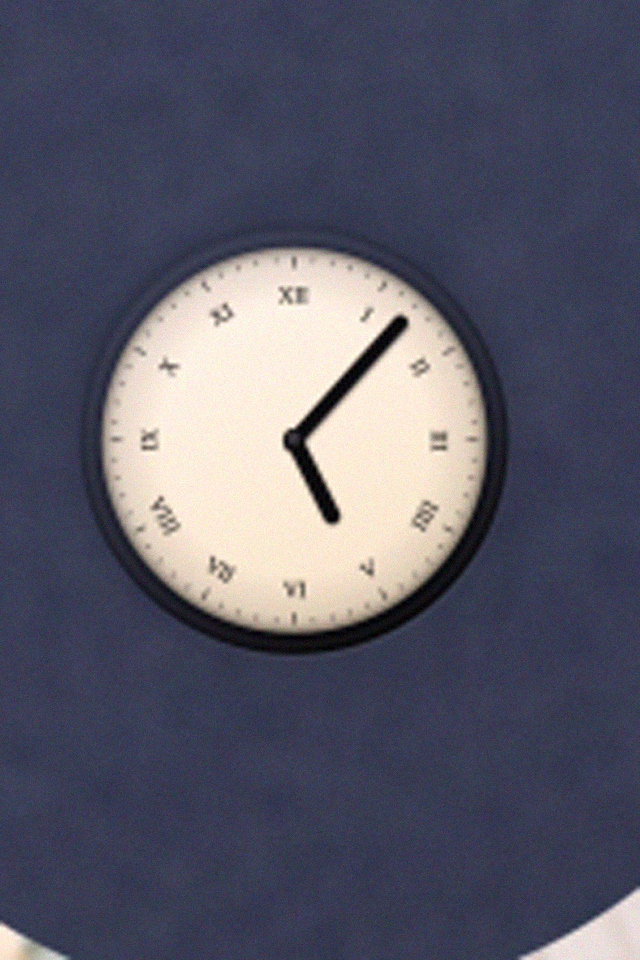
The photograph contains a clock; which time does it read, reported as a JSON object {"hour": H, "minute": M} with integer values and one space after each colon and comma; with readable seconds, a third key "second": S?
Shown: {"hour": 5, "minute": 7}
